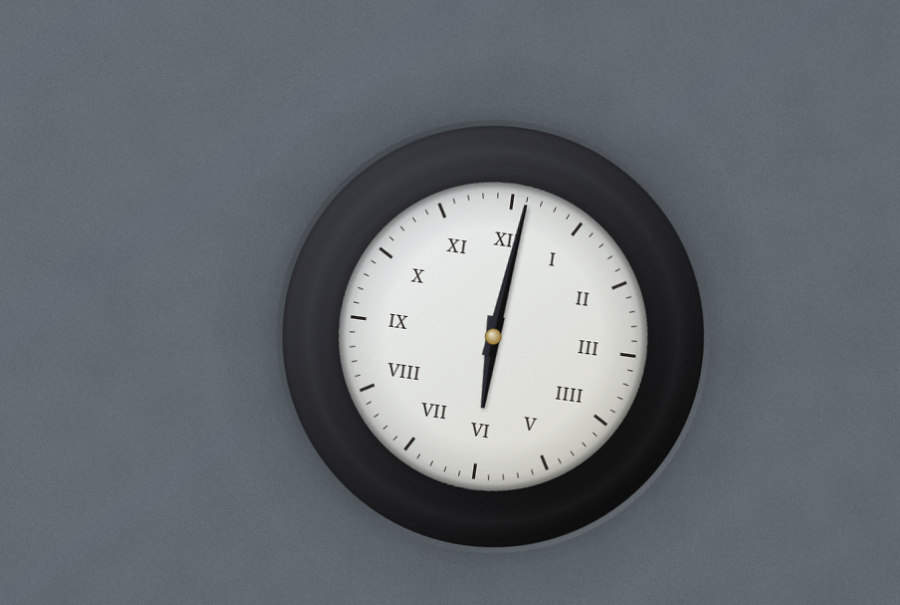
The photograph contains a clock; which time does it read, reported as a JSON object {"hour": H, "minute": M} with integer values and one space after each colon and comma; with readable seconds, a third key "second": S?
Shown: {"hour": 6, "minute": 1}
